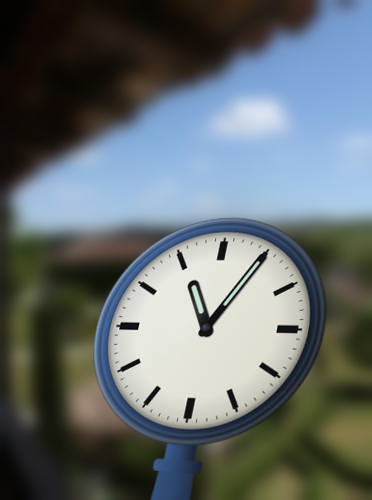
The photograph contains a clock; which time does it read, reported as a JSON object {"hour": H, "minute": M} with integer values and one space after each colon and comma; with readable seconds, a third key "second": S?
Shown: {"hour": 11, "minute": 5}
